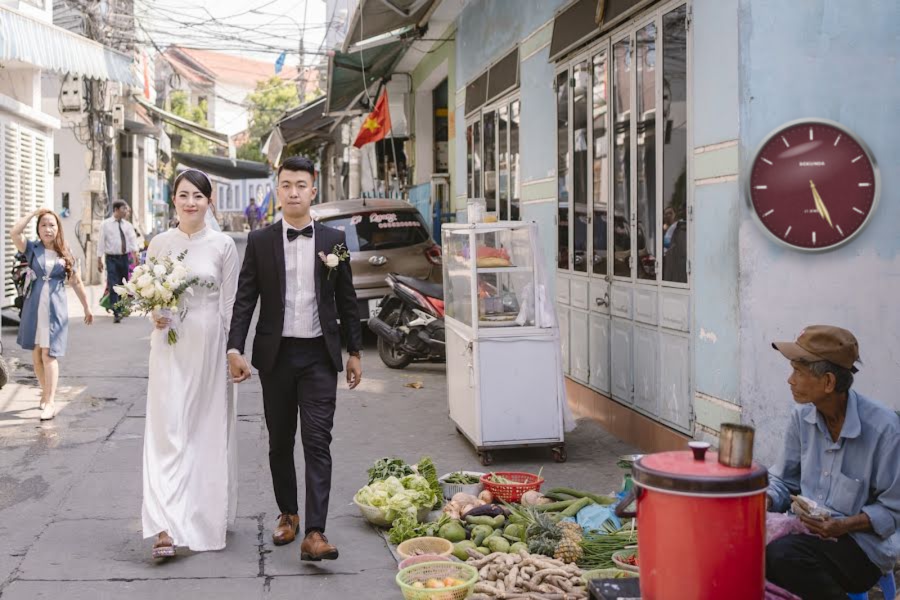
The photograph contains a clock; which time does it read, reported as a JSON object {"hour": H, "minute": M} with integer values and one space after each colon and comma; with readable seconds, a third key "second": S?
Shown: {"hour": 5, "minute": 26}
